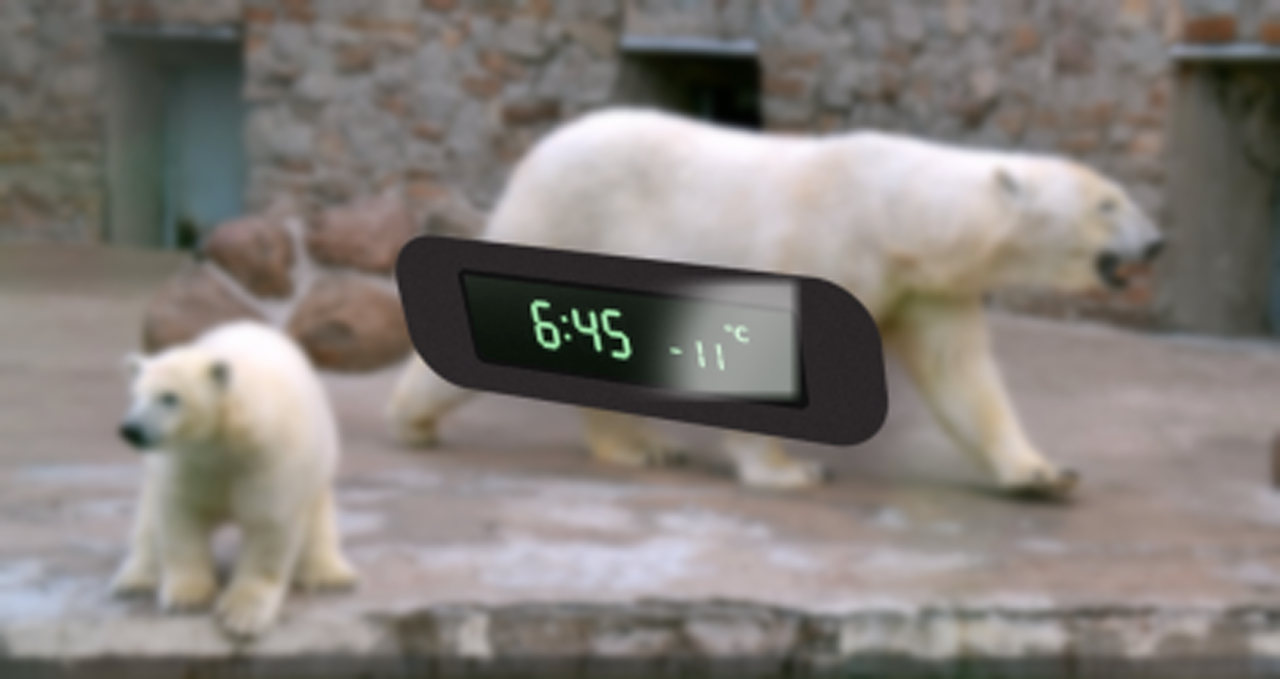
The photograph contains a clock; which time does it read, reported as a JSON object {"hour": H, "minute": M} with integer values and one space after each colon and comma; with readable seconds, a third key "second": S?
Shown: {"hour": 6, "minute": 45}
